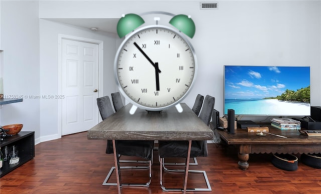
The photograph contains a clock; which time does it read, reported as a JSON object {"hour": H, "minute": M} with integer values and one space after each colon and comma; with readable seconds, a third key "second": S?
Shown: {"hour": 5, "minute": 53}
